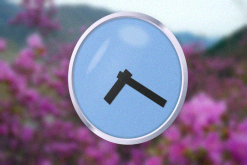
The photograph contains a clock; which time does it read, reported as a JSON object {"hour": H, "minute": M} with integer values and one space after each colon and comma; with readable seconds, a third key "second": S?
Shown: {"hour": 7, "minute": 20}
